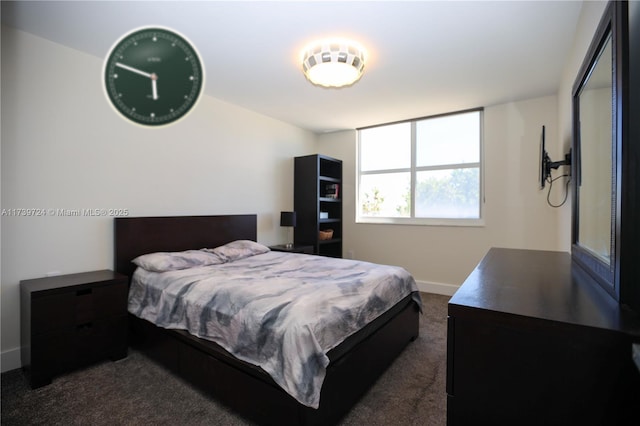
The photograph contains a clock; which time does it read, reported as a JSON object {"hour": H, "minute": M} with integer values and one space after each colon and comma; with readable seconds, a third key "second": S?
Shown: {"hour": 5, "minute": 48}
